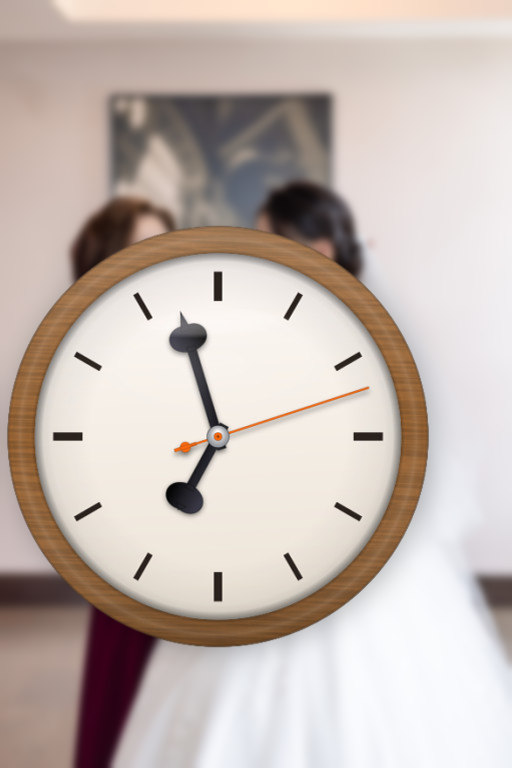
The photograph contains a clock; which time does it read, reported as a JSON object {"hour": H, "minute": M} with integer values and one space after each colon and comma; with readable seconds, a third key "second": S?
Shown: {"hour": 6, "minute": 57, "second": 12}
